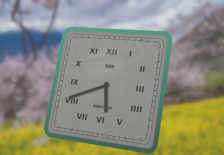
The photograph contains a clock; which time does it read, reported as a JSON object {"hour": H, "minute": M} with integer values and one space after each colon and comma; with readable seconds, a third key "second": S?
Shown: {"hour": 5, "minute": 41}
